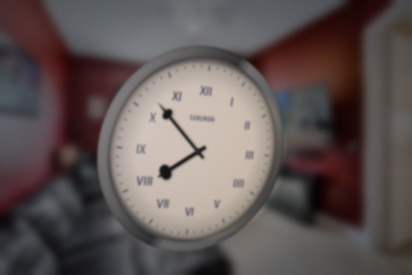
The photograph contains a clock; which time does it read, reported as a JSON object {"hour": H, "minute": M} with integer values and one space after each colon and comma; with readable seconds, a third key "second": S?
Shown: {"hour": 7, "minute": 52}
